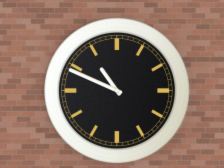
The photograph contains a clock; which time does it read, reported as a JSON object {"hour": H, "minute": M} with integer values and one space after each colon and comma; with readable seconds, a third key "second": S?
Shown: {"hour": 10, "minute": 49}
